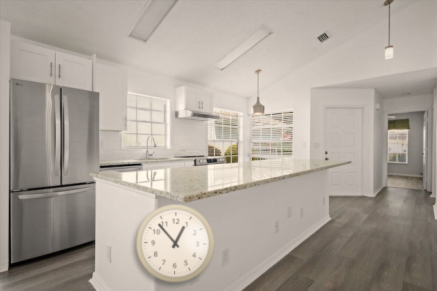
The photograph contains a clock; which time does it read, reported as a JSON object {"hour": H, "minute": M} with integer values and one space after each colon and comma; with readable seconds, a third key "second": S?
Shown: {"hour": 12, "minute": 53}
